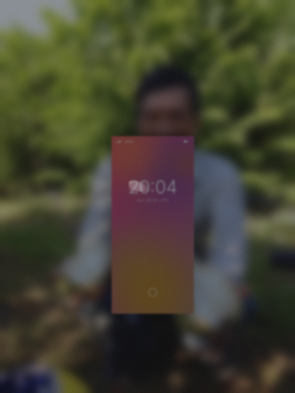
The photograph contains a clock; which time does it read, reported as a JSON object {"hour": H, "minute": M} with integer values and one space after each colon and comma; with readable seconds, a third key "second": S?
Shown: {"hour": 20, "minute": 4}
